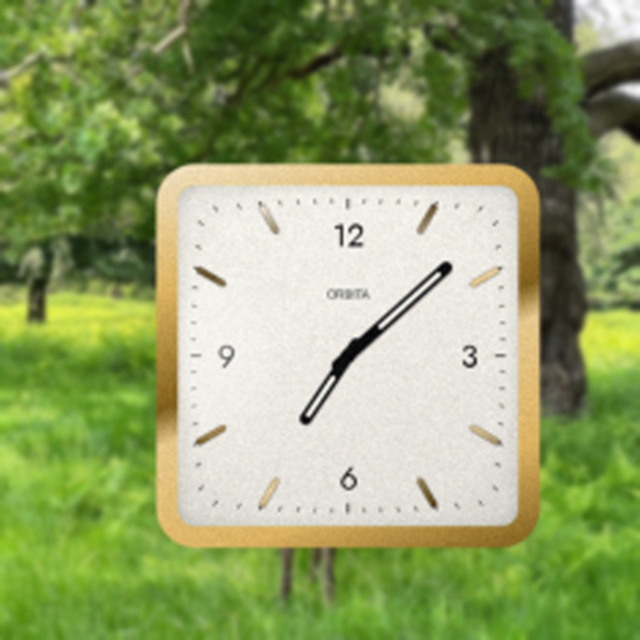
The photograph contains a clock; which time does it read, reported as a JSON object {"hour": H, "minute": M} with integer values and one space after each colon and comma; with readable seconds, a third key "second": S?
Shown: {"hour": 7, "minute": 8}
